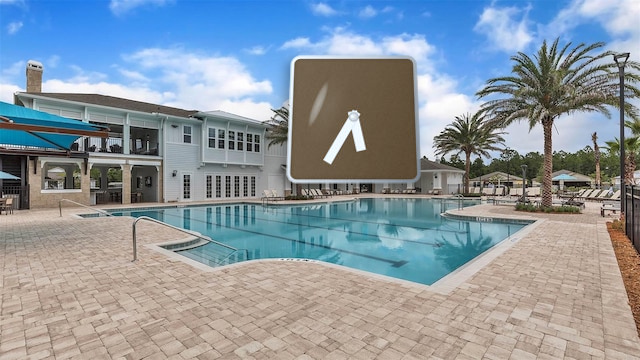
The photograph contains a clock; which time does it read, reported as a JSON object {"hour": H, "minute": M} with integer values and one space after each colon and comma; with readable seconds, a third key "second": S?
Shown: {"hour": 5, "minute": 35}
